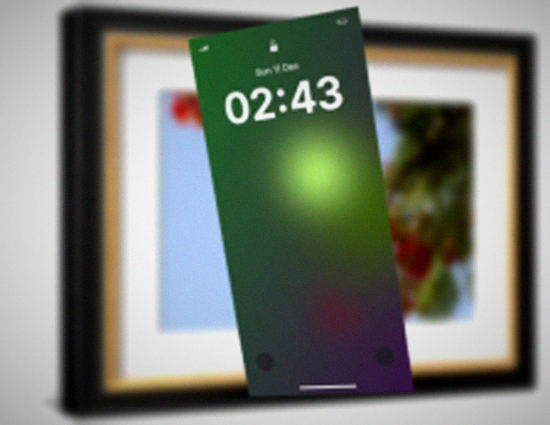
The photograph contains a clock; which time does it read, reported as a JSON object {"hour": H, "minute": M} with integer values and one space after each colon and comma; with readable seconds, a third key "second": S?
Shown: {"hour": 2, "minute": 43}
